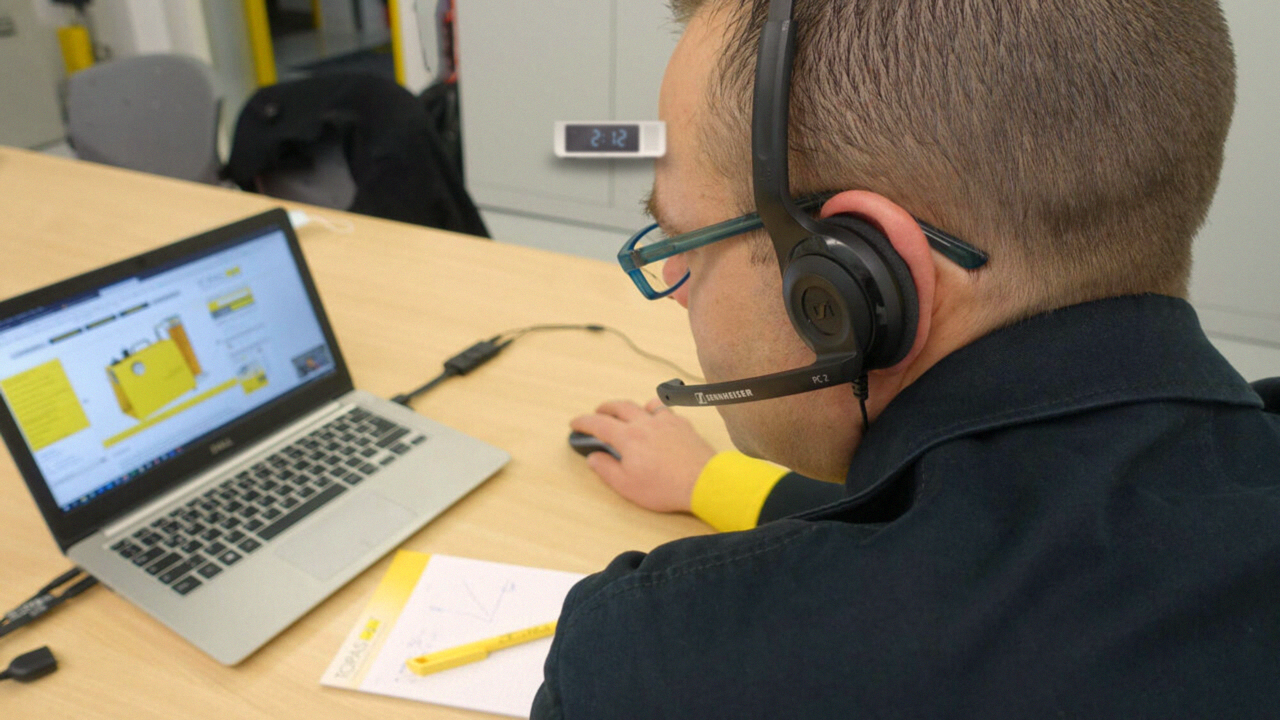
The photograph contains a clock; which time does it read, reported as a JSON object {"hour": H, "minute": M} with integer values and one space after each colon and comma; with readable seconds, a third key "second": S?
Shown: {"hour": 2, "minute": 12}
